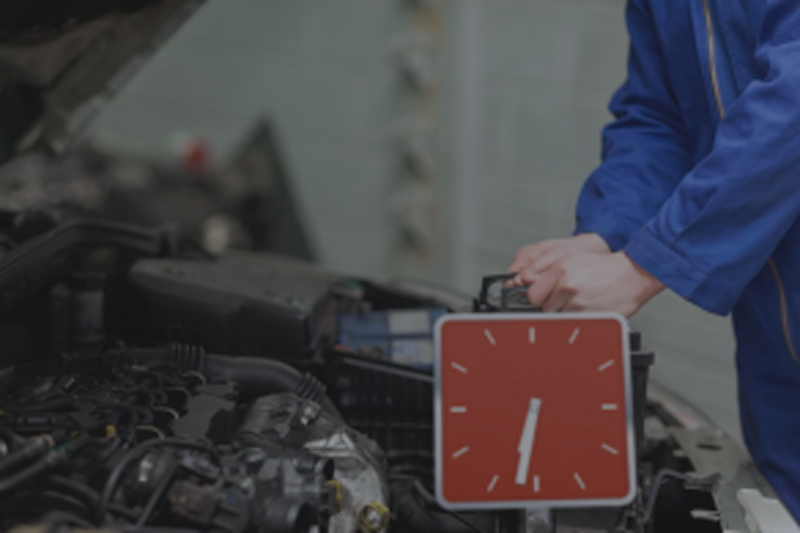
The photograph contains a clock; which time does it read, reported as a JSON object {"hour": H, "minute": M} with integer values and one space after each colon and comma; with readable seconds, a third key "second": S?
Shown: {"hour": 6, "minute": 32}
